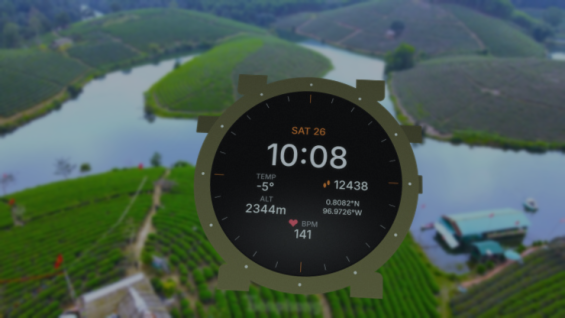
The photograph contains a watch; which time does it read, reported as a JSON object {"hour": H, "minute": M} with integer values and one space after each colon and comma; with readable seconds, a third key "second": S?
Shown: {"hour": 10, "minute": 8}
